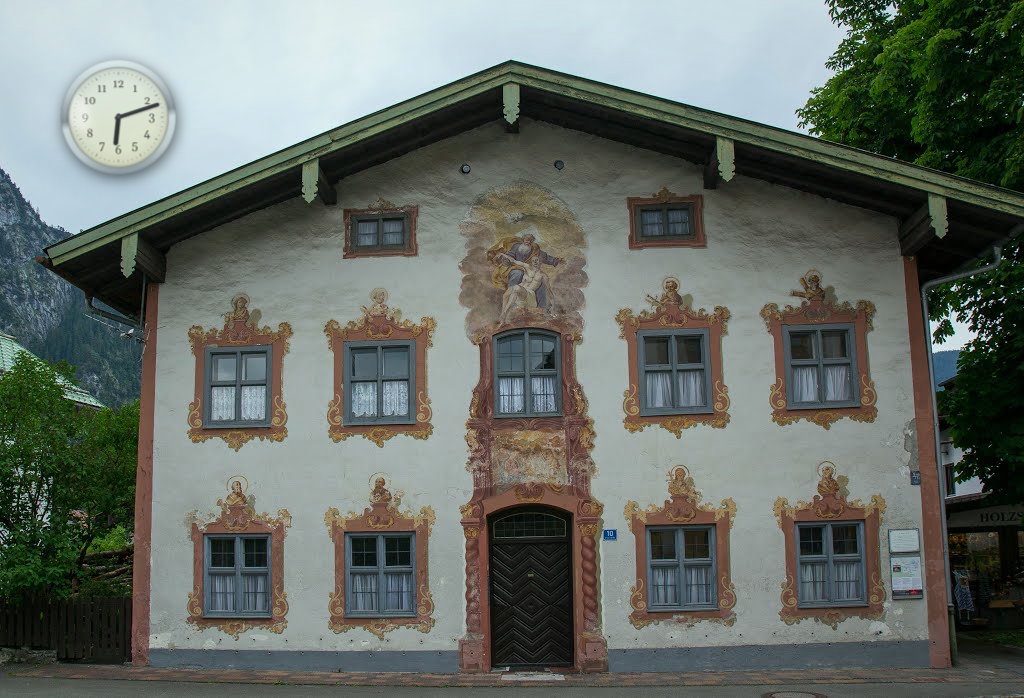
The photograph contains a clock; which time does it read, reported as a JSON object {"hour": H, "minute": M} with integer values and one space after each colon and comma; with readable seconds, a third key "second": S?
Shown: {"hour": 6, "minute": 12}
